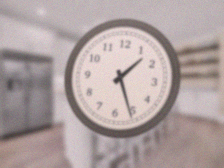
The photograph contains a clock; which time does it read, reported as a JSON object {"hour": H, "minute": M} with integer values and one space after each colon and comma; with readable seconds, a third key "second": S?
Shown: {"hour": 1, "minute": 26}
